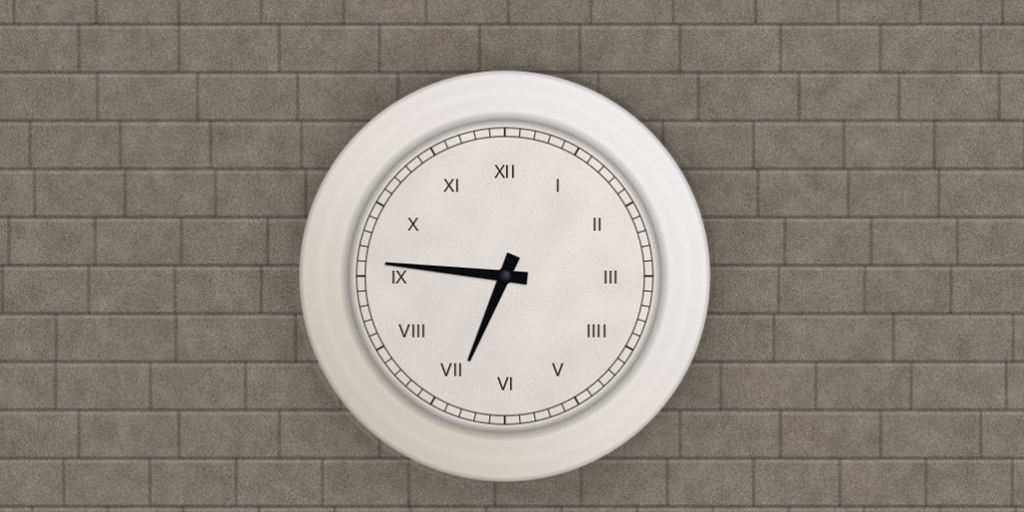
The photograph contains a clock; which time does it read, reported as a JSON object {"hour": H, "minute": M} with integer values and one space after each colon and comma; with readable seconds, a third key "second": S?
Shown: {"hour": 6, "minute": 46}
